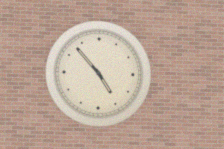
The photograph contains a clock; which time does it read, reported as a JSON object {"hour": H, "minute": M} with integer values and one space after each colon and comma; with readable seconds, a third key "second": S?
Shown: {"hour": 4, "minute": 53}
